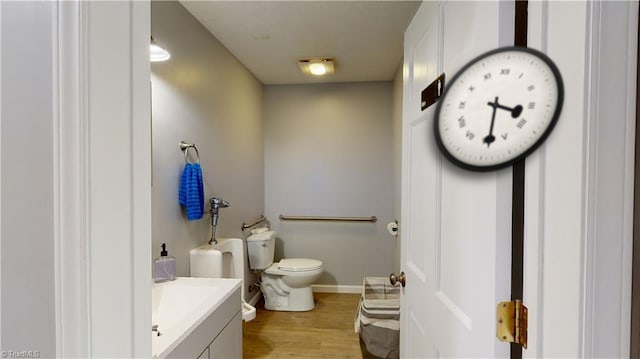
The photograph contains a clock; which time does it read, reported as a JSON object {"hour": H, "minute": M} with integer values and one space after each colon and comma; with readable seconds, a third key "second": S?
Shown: {"hour": 3, "minute": 29}
